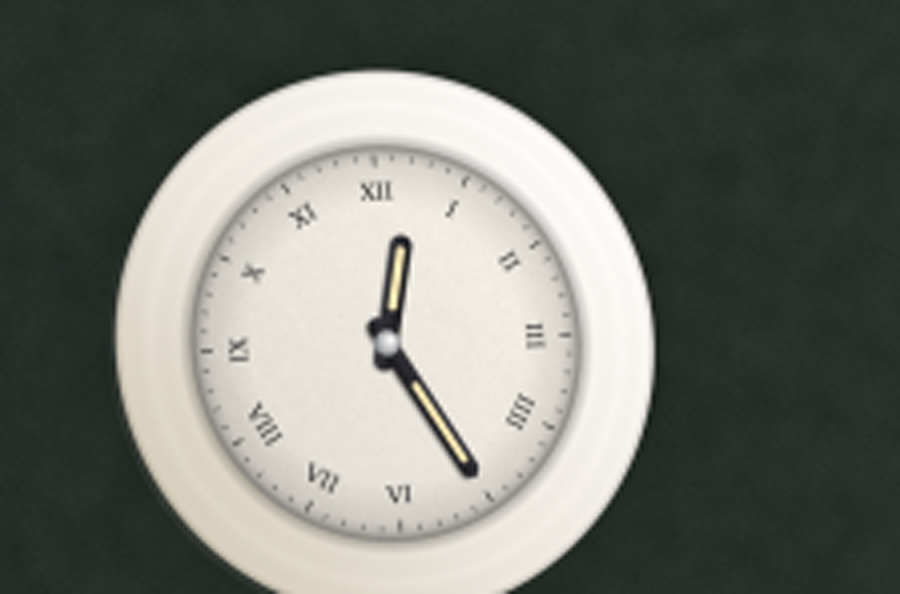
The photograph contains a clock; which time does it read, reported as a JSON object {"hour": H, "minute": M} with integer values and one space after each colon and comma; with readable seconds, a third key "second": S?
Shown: {"hour": 12, "minute": 25}
